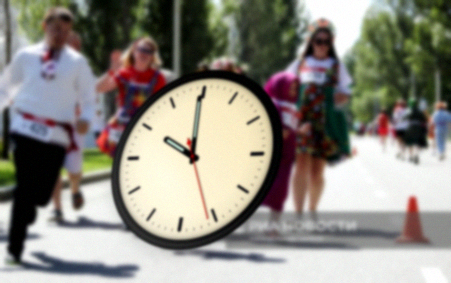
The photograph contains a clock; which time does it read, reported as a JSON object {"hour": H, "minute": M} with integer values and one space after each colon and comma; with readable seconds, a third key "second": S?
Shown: {"hour": 9, "minute": 59, "second": 26}
